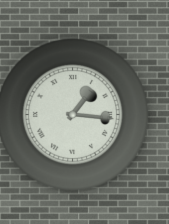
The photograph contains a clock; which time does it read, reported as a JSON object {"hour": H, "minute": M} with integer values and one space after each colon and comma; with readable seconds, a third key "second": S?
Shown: {"hour": 1, "minute": 16}
